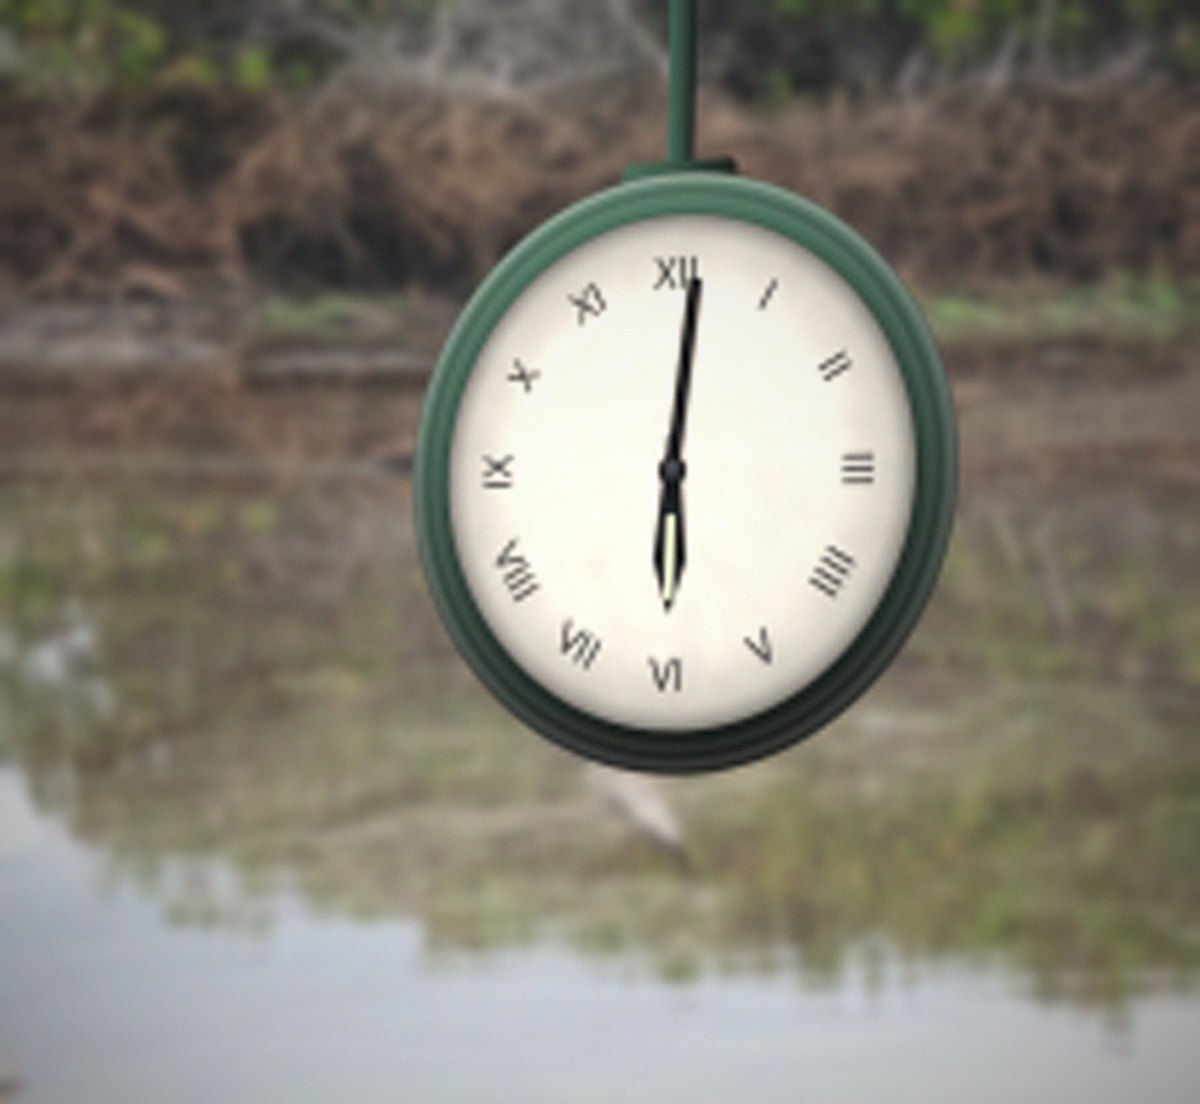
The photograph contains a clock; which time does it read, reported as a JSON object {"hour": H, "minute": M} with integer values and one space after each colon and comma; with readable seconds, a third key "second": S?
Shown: {"hour": 6, "minute": 1}
